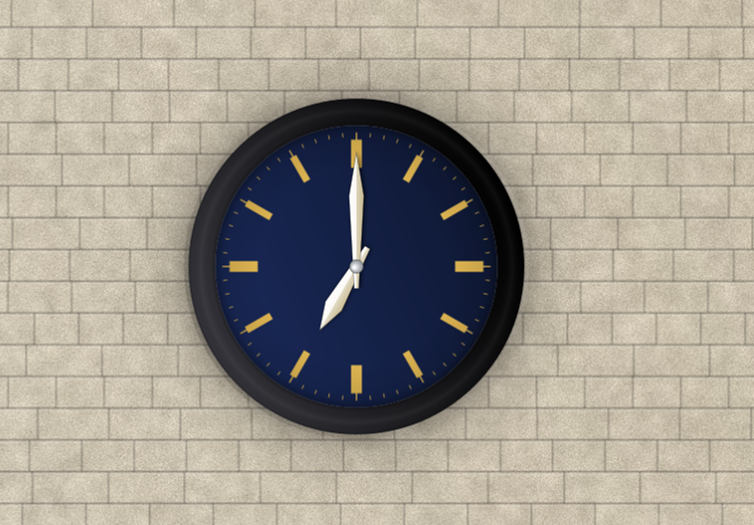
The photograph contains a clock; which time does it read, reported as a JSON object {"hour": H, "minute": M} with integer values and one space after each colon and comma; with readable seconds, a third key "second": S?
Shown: {"hour": 7, "minute": 0}
